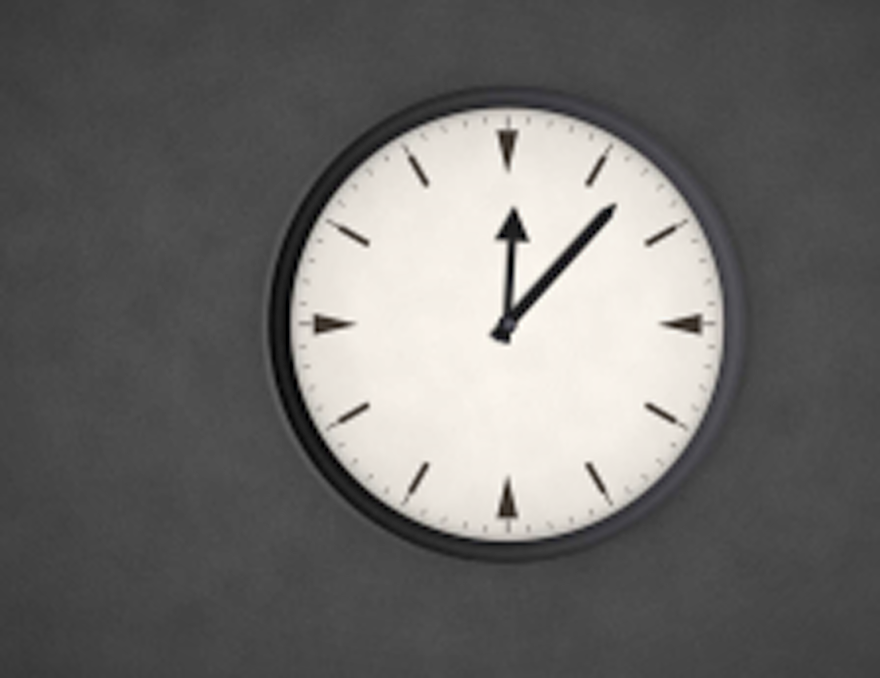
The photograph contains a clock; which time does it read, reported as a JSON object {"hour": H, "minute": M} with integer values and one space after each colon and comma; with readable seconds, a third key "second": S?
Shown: {"hour": 12, "minute": 7}
